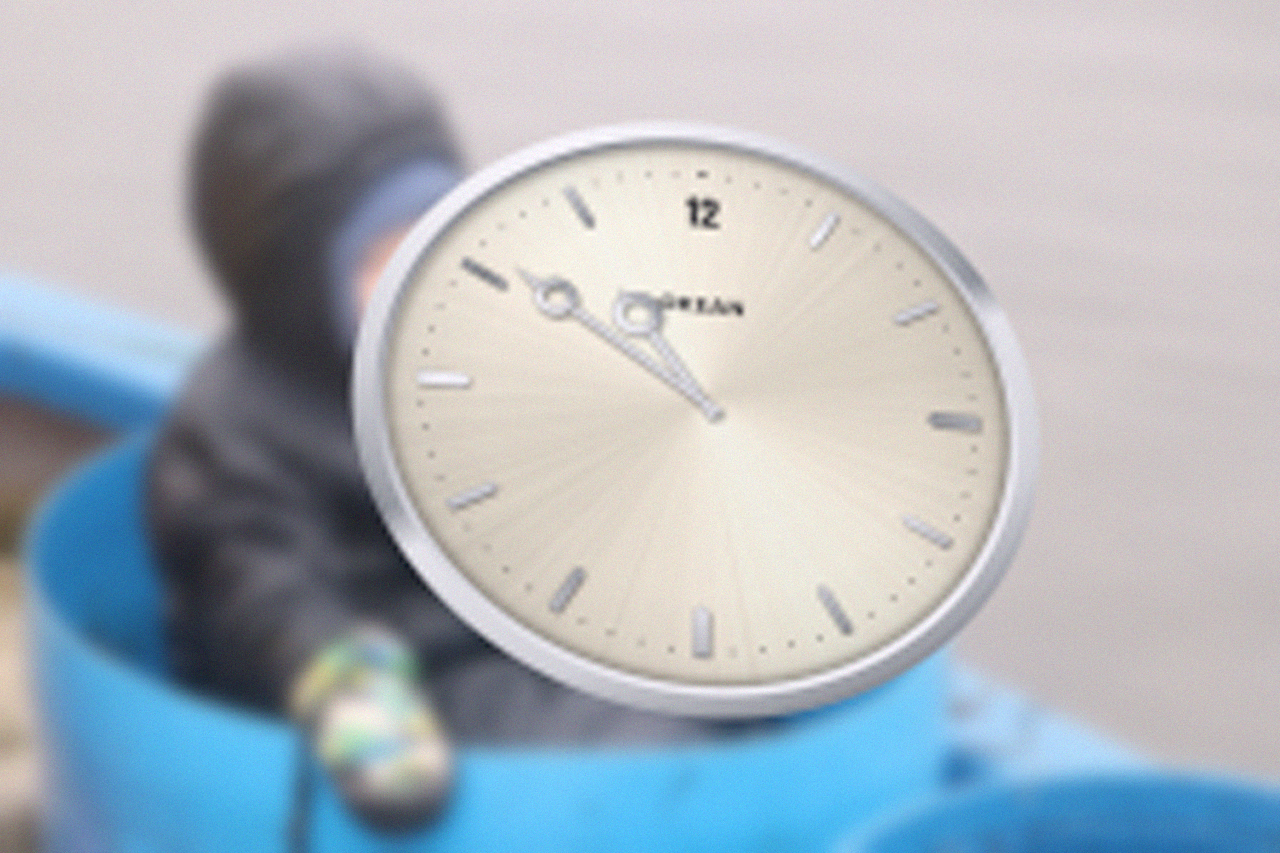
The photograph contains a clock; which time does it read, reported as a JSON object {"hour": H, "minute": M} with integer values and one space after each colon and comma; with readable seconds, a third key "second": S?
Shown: {"hour": 10, "minute": 51}
